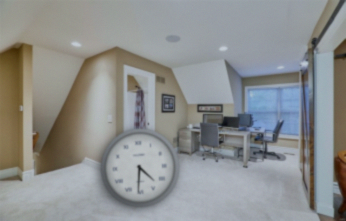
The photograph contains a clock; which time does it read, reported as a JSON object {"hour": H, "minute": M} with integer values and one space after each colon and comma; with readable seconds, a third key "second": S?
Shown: {"hour": 4, "minute": 31}
